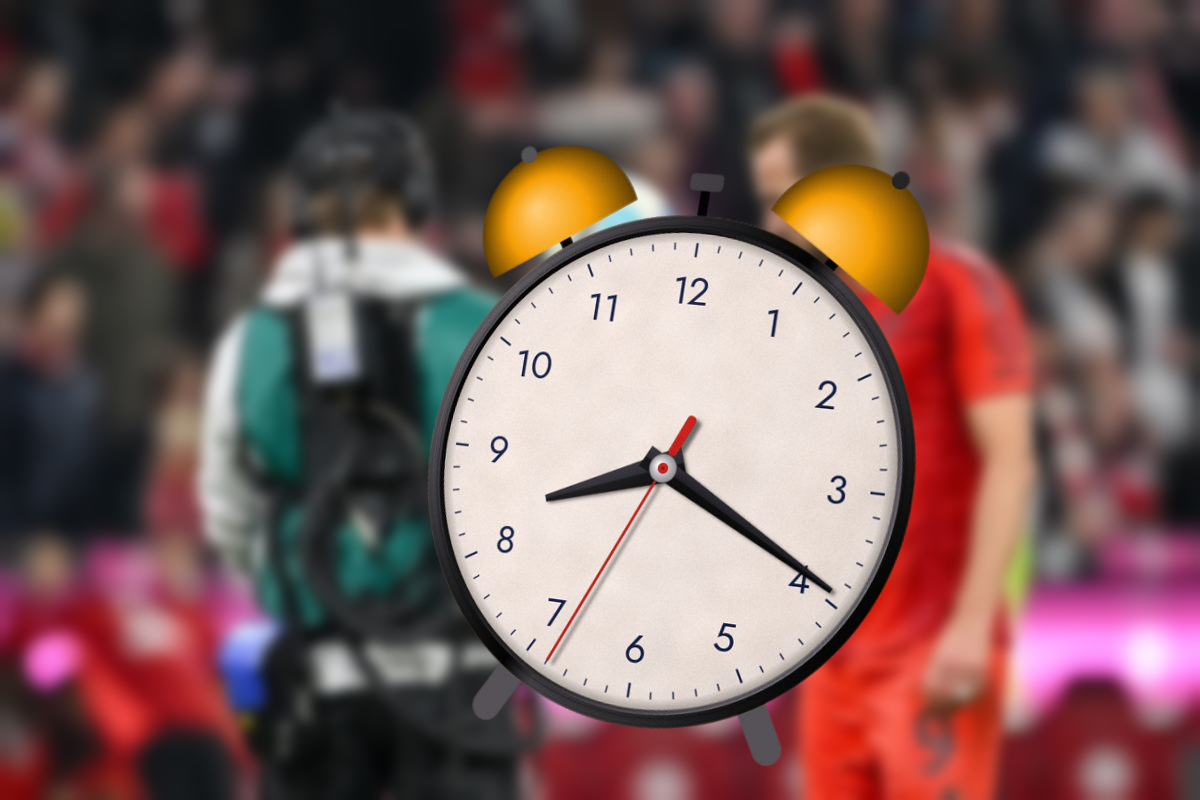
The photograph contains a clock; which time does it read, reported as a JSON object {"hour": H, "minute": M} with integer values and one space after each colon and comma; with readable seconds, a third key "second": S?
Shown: {"hour": 8, "minute": 19, "second": 34}
